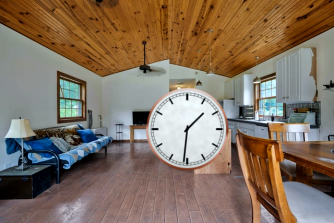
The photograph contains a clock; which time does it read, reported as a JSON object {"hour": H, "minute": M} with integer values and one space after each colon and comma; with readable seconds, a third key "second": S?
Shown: {"hour": 1, "minute": 31}
